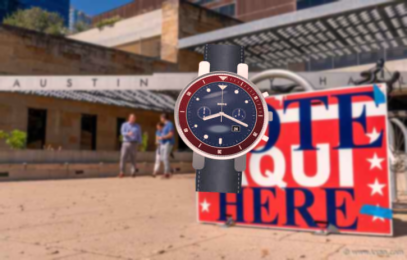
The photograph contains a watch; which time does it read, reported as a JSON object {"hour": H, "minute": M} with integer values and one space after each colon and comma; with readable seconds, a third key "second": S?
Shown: {"hour": 8, "minute": 19}
